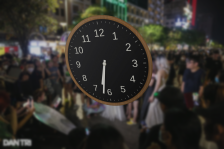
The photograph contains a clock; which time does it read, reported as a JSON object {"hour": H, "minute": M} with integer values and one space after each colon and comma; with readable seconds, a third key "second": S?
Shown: {"hour": 6, "minute": 32}
